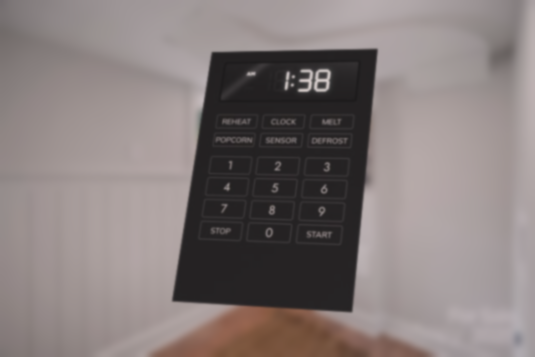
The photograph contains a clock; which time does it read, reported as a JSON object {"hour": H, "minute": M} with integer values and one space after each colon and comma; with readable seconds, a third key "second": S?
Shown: {"hour": 1, "minute": 38}
